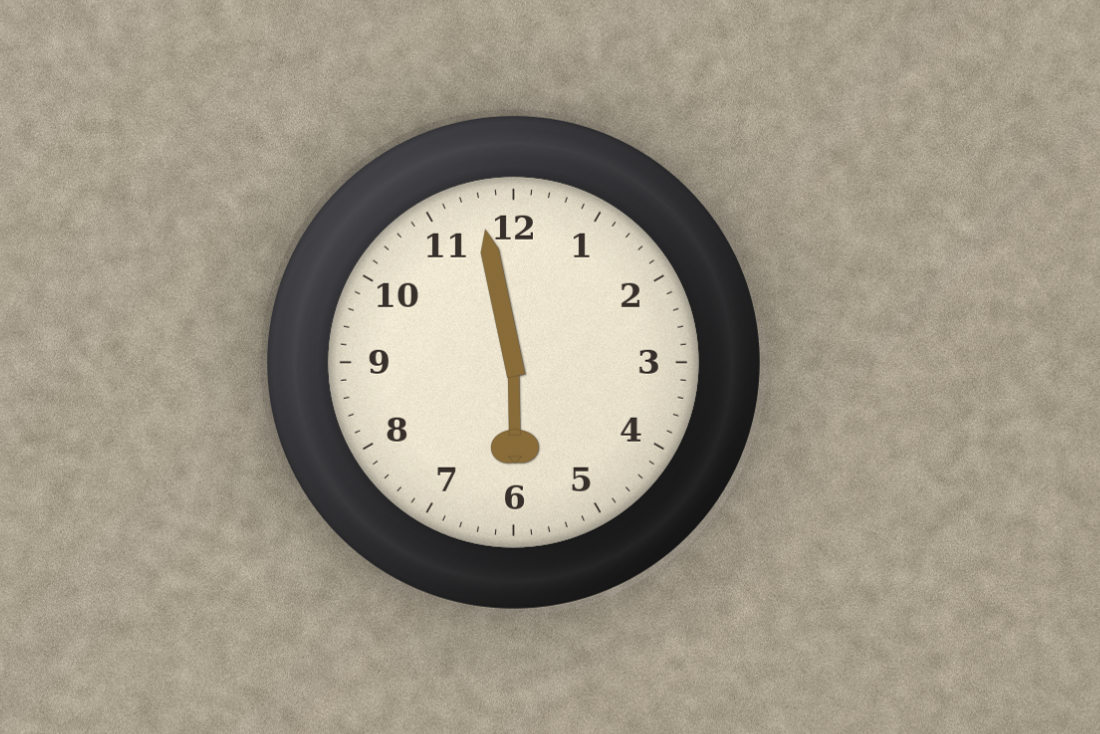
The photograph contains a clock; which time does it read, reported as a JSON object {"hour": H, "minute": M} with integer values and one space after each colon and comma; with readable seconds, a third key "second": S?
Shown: {"hour": 5, "minute": 58}
